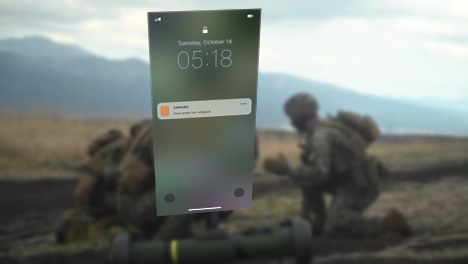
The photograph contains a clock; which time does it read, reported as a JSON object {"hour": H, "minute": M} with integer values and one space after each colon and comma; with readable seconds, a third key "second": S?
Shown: {"hour": 5, "minute": 18}
